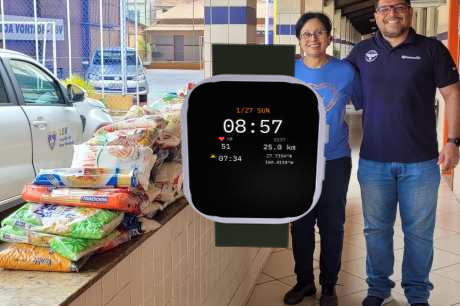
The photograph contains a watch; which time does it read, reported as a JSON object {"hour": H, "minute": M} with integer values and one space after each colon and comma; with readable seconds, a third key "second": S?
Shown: {"hour": 8, "minute": 57}
